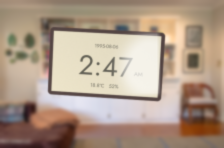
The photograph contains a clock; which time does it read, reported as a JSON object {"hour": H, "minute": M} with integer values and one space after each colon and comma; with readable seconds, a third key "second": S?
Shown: {"hour": 2, "minute": 47}
